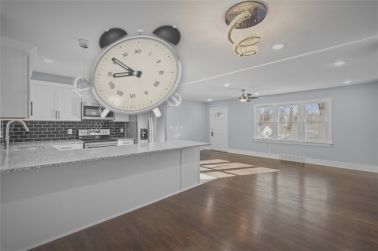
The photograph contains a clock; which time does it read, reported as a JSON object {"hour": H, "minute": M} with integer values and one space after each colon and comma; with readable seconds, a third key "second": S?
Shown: {"hour": 8, "minute": 51}
